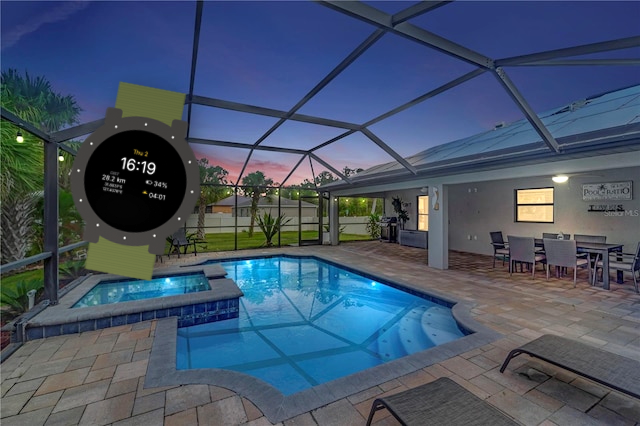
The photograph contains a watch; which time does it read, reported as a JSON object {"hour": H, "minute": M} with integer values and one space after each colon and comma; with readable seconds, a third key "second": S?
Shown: {"hour": 16, "minute": 19}
